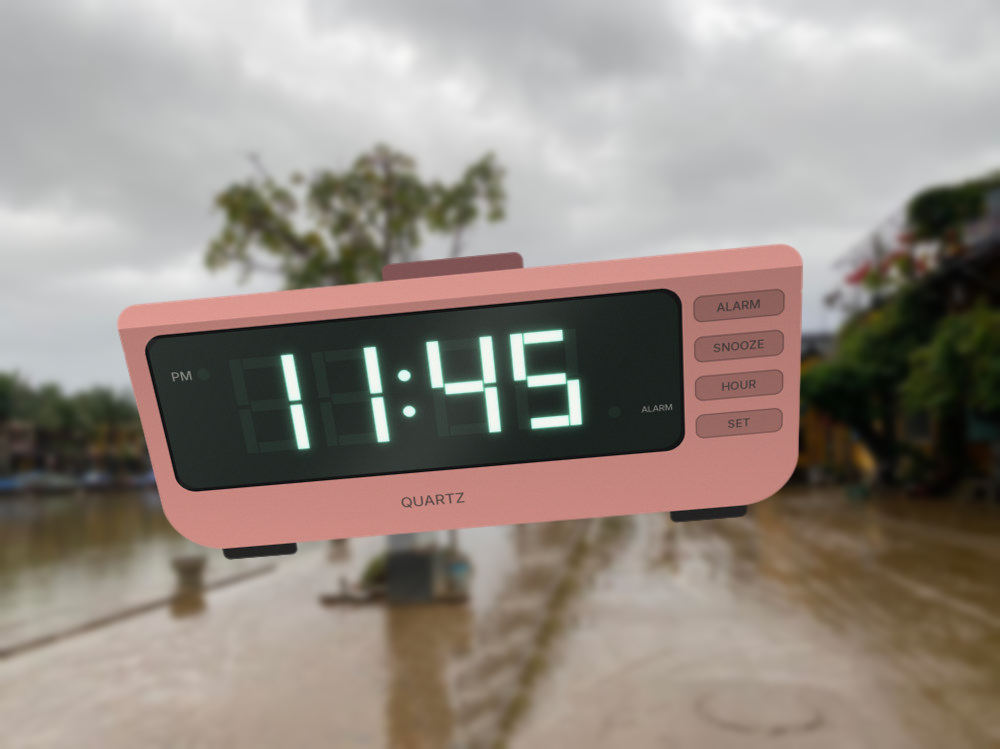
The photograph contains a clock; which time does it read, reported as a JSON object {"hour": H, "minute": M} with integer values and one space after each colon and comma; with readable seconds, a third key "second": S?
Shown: {"hour": 11, "minute": 45}
